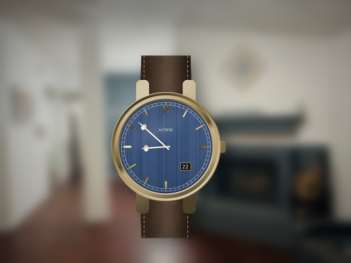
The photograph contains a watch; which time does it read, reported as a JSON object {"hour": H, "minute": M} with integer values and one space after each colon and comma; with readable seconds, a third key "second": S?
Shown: {"hour": 8, "minute": 52}
